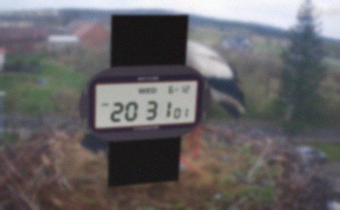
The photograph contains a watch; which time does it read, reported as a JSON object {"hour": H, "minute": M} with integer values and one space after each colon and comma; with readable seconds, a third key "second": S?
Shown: {"hour": 20, "minute": 31}
